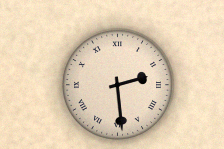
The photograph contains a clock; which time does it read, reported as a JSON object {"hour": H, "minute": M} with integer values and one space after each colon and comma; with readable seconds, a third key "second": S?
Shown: {"hour": 2, "minute": 29}
